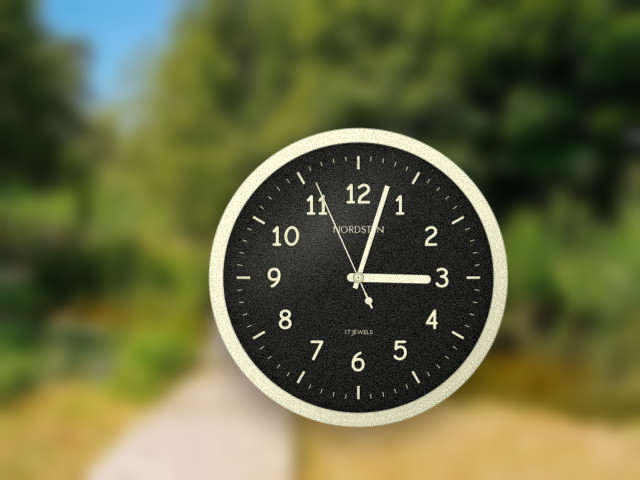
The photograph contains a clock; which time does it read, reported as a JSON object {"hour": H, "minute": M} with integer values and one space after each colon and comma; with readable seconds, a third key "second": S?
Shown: {"hour": 3, "minute": 2, "second": 56}
